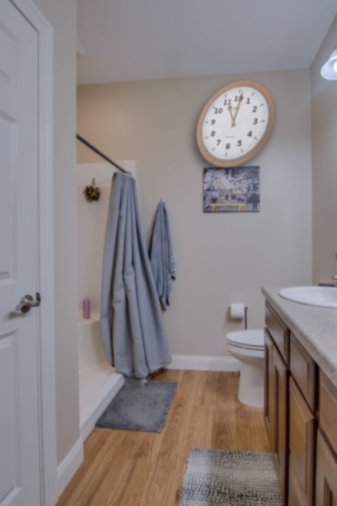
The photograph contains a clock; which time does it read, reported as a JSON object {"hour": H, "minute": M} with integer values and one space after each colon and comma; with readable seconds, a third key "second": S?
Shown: {"hour": 11, "minute": 1}
